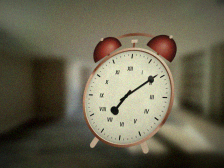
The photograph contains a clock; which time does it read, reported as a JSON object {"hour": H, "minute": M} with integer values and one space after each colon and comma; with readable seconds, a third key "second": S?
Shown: {"hour": 7, "minute": 9}
